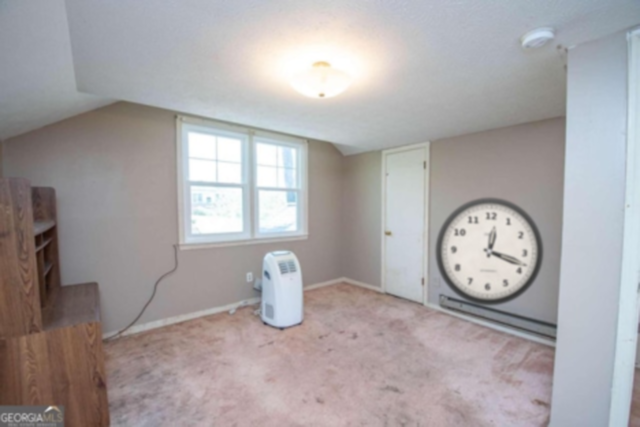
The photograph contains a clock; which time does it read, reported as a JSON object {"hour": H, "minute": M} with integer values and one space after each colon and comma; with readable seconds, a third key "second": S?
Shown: {"hour": 12, "minute": 18}
